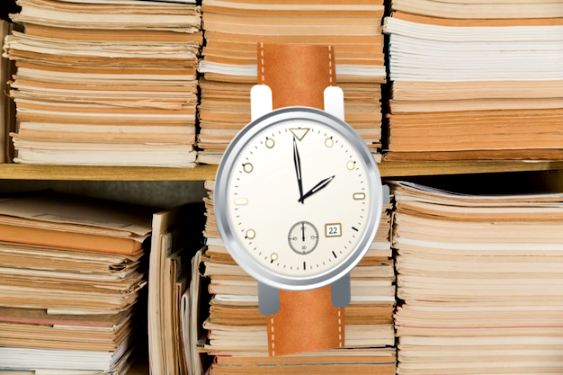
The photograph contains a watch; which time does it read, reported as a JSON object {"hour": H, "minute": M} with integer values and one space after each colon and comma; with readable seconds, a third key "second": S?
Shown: {"hour": 1, "minute": 59}
